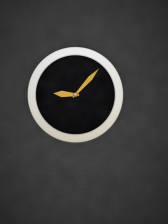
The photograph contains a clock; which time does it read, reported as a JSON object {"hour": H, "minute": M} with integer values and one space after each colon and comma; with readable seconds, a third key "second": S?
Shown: {"hour": 9, "minute": 7}
